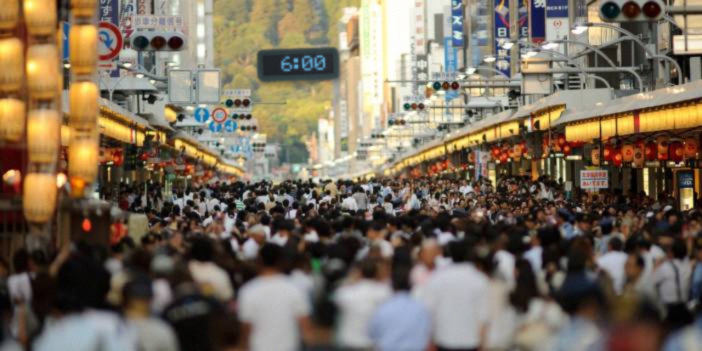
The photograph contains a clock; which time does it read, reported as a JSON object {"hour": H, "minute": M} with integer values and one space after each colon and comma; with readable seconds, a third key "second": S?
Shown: {"hour": 6, "minute": 0}
